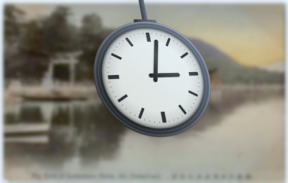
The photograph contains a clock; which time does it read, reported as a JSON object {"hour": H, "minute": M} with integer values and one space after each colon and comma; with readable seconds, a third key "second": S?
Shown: {"hour": 3, "minute": 2}
